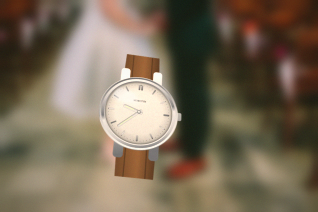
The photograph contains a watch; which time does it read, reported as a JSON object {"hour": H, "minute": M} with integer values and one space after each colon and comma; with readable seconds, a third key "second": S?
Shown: {"hour": 9, "minute": 38}
